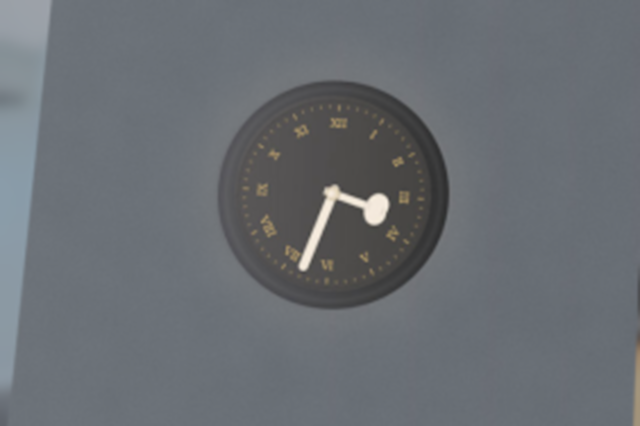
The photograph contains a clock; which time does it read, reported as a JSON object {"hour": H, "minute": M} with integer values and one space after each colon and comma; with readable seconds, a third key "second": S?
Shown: {"hour": 3, "minute": 33}
